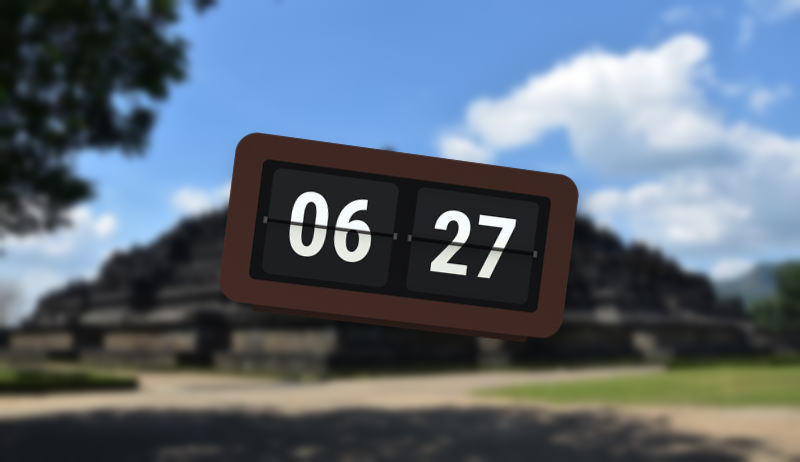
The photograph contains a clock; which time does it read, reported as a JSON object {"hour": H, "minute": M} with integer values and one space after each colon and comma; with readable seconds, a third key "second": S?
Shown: {"hour": 6, "minute": 27}
